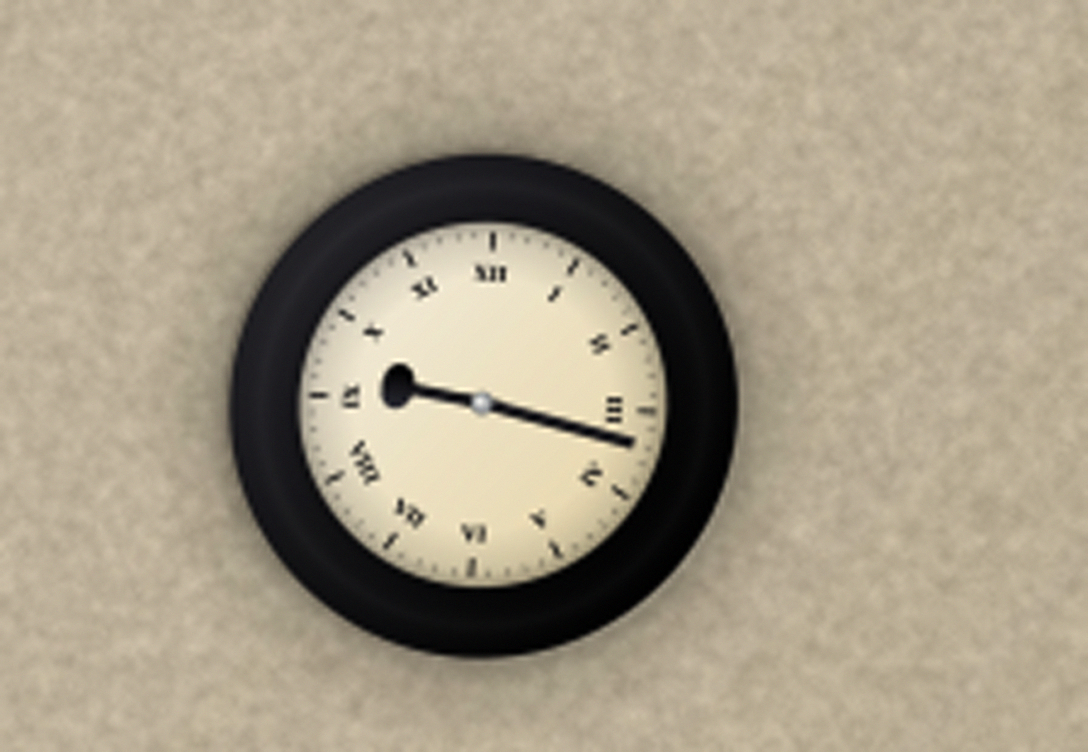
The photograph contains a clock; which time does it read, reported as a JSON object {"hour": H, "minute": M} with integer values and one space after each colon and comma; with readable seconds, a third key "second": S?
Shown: {"hour": 9, "minute": 17}
